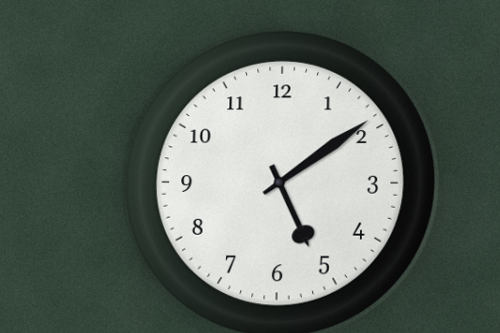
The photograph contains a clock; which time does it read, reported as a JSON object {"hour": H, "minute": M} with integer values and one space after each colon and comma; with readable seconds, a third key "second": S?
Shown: {"hour": 5, "minute": 9}
